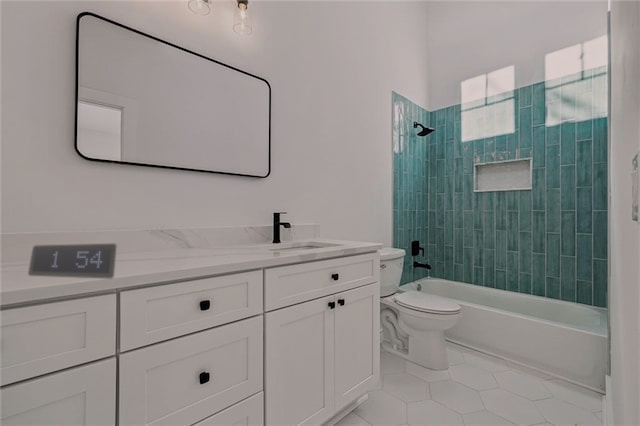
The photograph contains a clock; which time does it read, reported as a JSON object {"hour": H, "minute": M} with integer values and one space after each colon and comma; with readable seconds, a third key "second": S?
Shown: {"hour": 1, "minute": 54}
